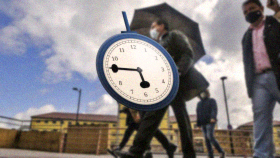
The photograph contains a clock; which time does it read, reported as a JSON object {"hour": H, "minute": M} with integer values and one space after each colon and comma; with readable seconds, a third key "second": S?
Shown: {"hour": 5, "minute": 46}
